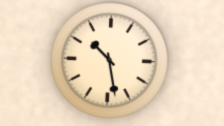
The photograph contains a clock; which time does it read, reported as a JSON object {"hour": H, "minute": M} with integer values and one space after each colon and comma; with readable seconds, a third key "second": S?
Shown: {"hour": 10, "minute": 28}
